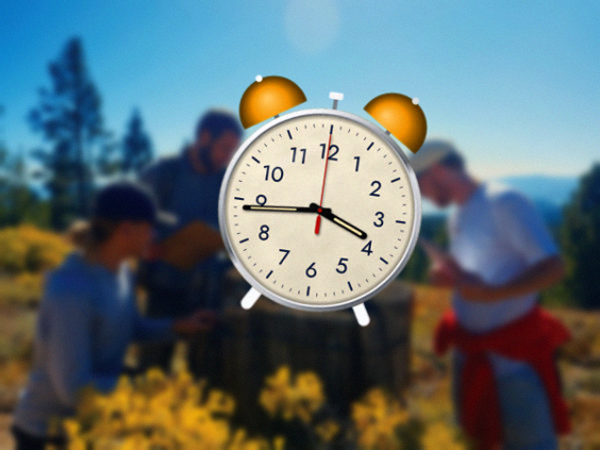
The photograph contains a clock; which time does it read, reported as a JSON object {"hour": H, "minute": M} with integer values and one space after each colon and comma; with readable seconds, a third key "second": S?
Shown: {"hour": 3, "minute": 44, "second": 0}
